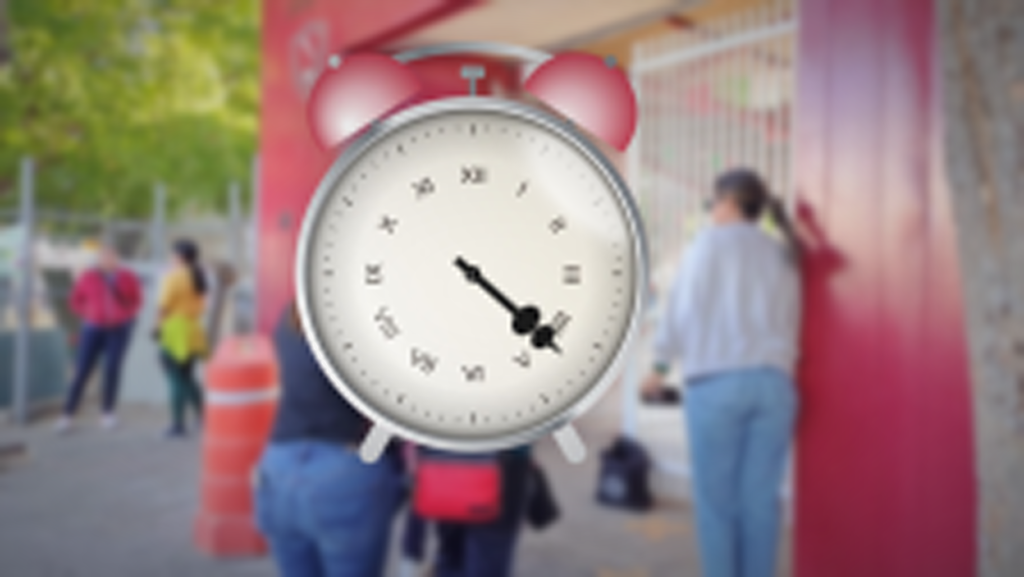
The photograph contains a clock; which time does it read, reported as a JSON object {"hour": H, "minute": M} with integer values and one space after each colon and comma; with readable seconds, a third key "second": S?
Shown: {"hour": 4, "minute": 22}
